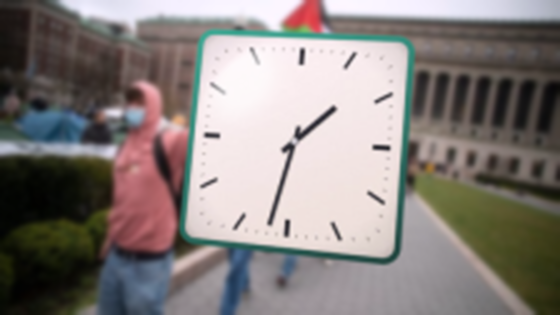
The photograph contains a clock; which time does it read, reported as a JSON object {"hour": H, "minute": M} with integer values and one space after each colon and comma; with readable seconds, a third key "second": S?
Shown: {"hour": 1, "minute": 32}
